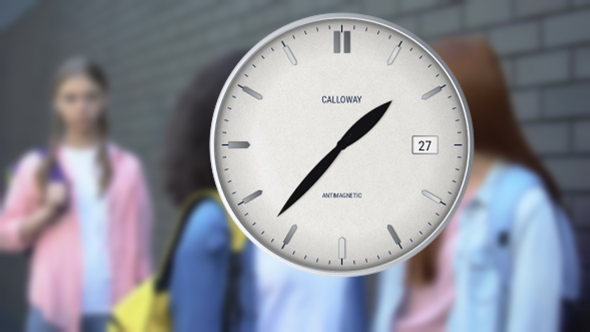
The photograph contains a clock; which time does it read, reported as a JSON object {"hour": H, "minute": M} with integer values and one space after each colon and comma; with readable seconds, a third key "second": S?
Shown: {"hour": 1, "minute": 37}
